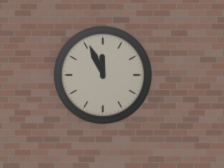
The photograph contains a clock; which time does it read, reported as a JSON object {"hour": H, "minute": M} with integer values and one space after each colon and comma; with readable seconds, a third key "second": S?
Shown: {"hour": 11, "minute": 56}
